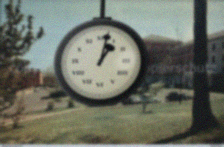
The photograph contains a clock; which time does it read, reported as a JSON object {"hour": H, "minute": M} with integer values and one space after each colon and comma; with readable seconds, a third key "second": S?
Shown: {"hour": 1, "minute": 2}
